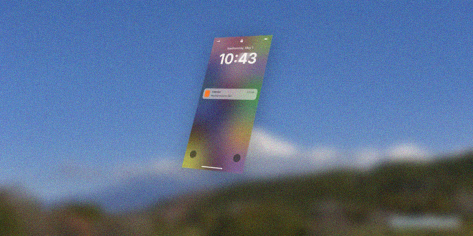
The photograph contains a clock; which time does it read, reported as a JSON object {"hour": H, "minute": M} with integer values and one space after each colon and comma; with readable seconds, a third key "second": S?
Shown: {"hour": 10, "minute": 43}
